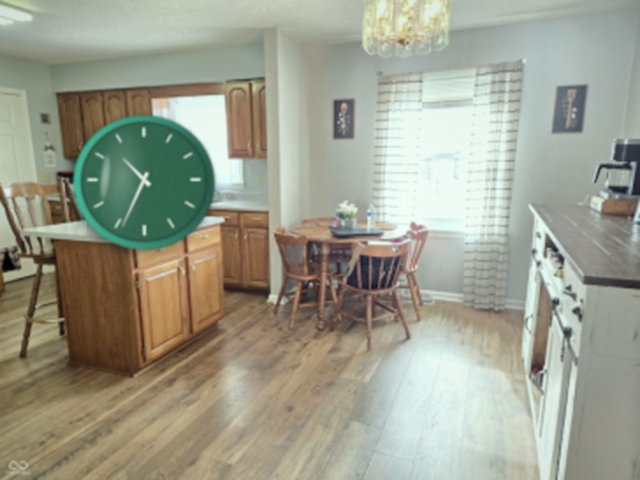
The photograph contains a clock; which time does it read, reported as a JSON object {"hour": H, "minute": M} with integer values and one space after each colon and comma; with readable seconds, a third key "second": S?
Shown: {"hour": 10, "minute": 34}
